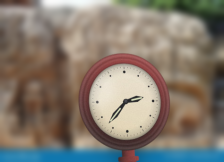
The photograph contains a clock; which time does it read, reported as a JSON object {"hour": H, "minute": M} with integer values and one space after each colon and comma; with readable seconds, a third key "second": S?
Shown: {"hour": 2, "minute": 37}
